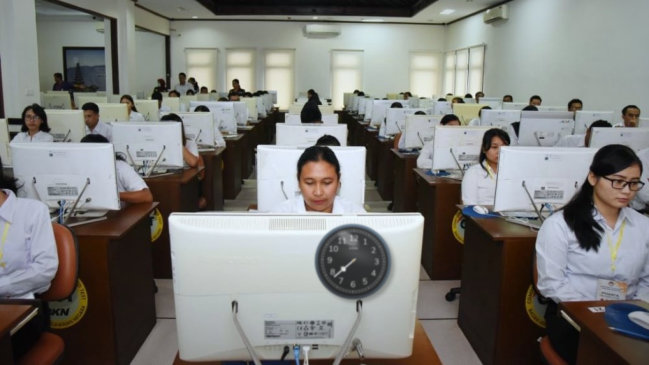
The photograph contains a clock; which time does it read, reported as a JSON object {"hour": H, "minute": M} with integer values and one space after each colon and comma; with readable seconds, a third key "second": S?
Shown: {"hour": 7, "minute": 38}
